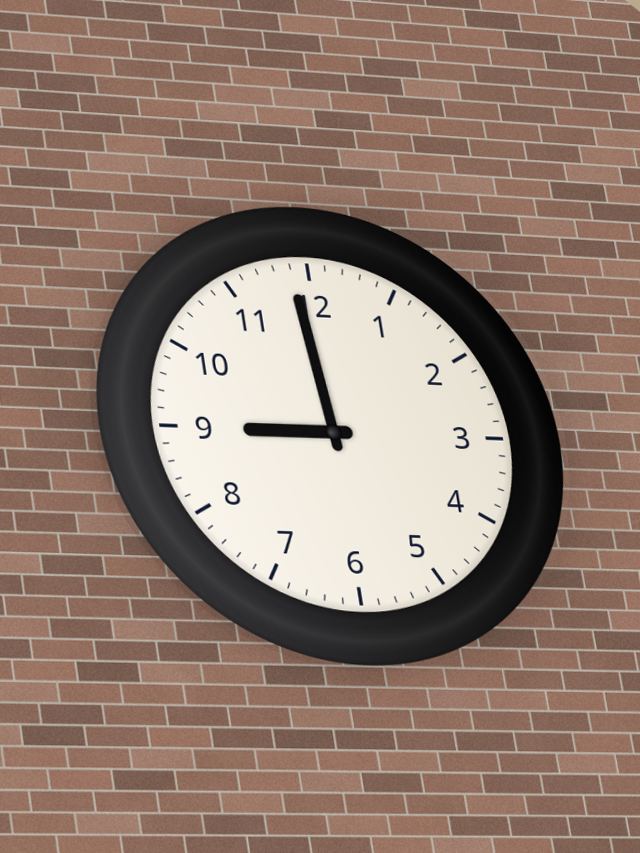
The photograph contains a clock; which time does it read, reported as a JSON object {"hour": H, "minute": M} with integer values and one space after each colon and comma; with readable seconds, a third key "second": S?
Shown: {"hour": 8, "minute": 59}
